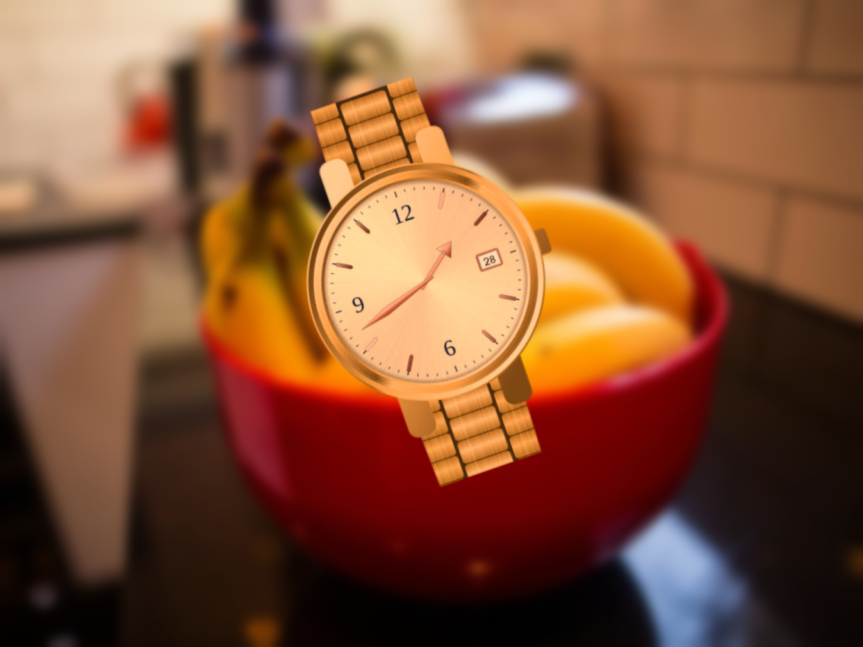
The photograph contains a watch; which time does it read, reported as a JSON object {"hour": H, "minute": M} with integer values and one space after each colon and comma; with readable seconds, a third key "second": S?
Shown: {"hour": 1, "minute": 42}
